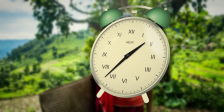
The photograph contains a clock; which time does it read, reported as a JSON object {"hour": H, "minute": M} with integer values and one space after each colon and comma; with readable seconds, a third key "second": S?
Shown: {"hour": 1, "minute": 37}
